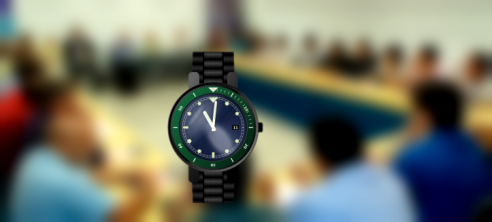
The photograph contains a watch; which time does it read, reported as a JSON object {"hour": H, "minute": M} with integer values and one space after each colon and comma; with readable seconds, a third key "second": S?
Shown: {"hour": 11, "minute": 1}
